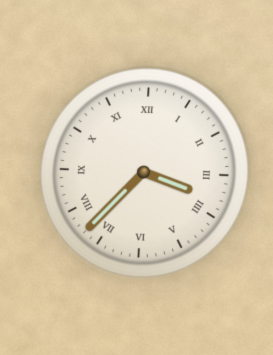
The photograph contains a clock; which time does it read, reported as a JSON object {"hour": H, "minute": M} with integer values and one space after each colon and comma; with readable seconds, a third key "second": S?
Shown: {"hour": 3, "minute": 37}
